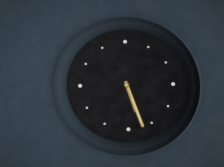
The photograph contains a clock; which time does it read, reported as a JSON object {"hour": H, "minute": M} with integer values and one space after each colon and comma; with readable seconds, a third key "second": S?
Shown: {"hour": 5, "minute": 27}
